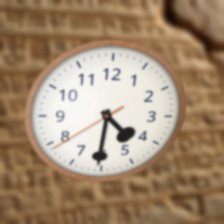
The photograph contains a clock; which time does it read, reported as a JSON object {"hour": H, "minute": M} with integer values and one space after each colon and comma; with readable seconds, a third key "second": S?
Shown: {"hour": 4, "minute": 30, "second": 39}
